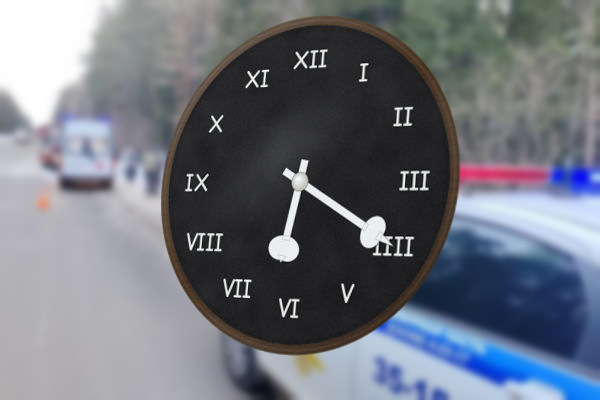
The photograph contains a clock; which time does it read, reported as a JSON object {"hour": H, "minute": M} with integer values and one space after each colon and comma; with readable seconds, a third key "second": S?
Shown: {"hour": 6, "minute": 20}
